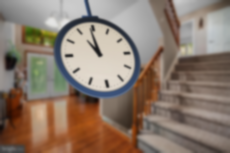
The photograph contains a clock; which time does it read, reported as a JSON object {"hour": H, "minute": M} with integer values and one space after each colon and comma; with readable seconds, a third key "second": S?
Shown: {"hour": 10, "minute": 59}
